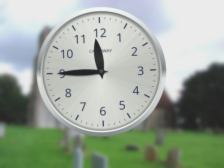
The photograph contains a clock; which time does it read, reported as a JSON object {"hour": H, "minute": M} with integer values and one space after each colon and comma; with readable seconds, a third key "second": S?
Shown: {"hour": 11, "minute": 45}
